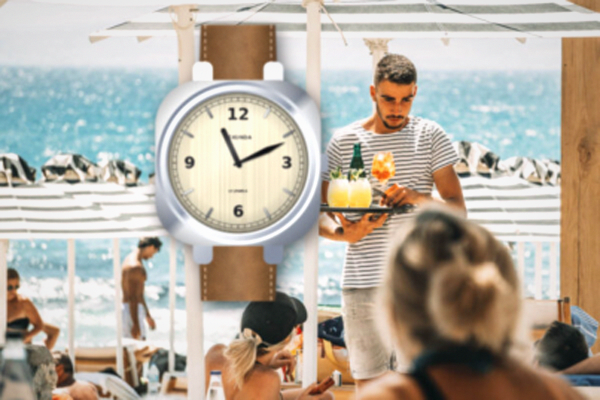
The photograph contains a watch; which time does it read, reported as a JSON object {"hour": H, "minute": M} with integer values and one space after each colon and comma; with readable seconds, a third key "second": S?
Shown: {"hour": 11, "minute": 11}
